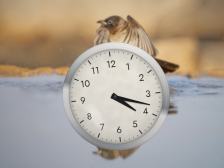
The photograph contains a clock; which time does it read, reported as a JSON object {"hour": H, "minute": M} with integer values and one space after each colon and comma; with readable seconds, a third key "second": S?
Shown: {"hour": 4, "minute": 18}
